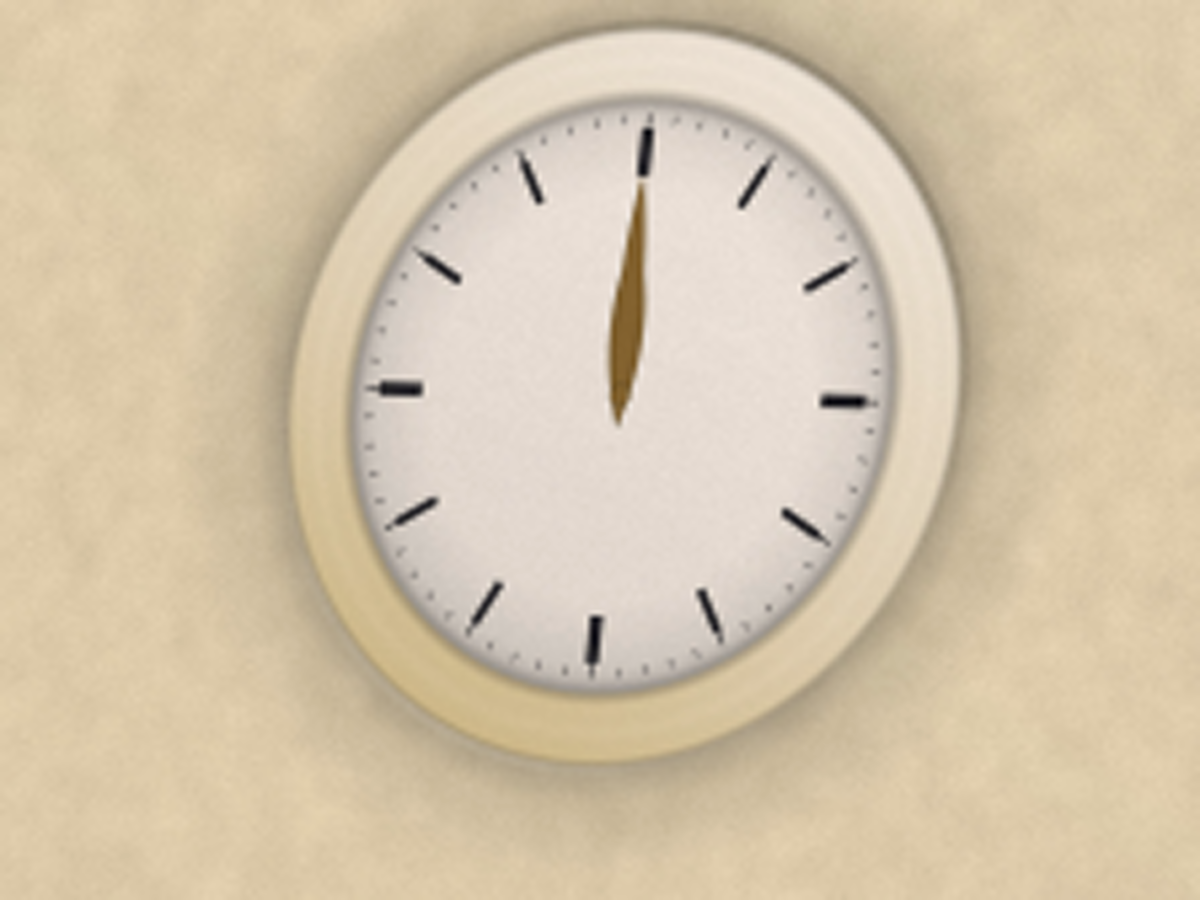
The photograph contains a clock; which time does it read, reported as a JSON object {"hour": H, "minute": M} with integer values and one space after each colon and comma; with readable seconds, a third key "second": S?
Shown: {"hour": 12, "minute": 0}
